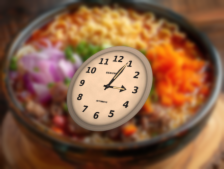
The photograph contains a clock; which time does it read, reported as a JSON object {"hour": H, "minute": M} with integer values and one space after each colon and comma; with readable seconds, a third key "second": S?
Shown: {"hour": 3, "minute": 4}
